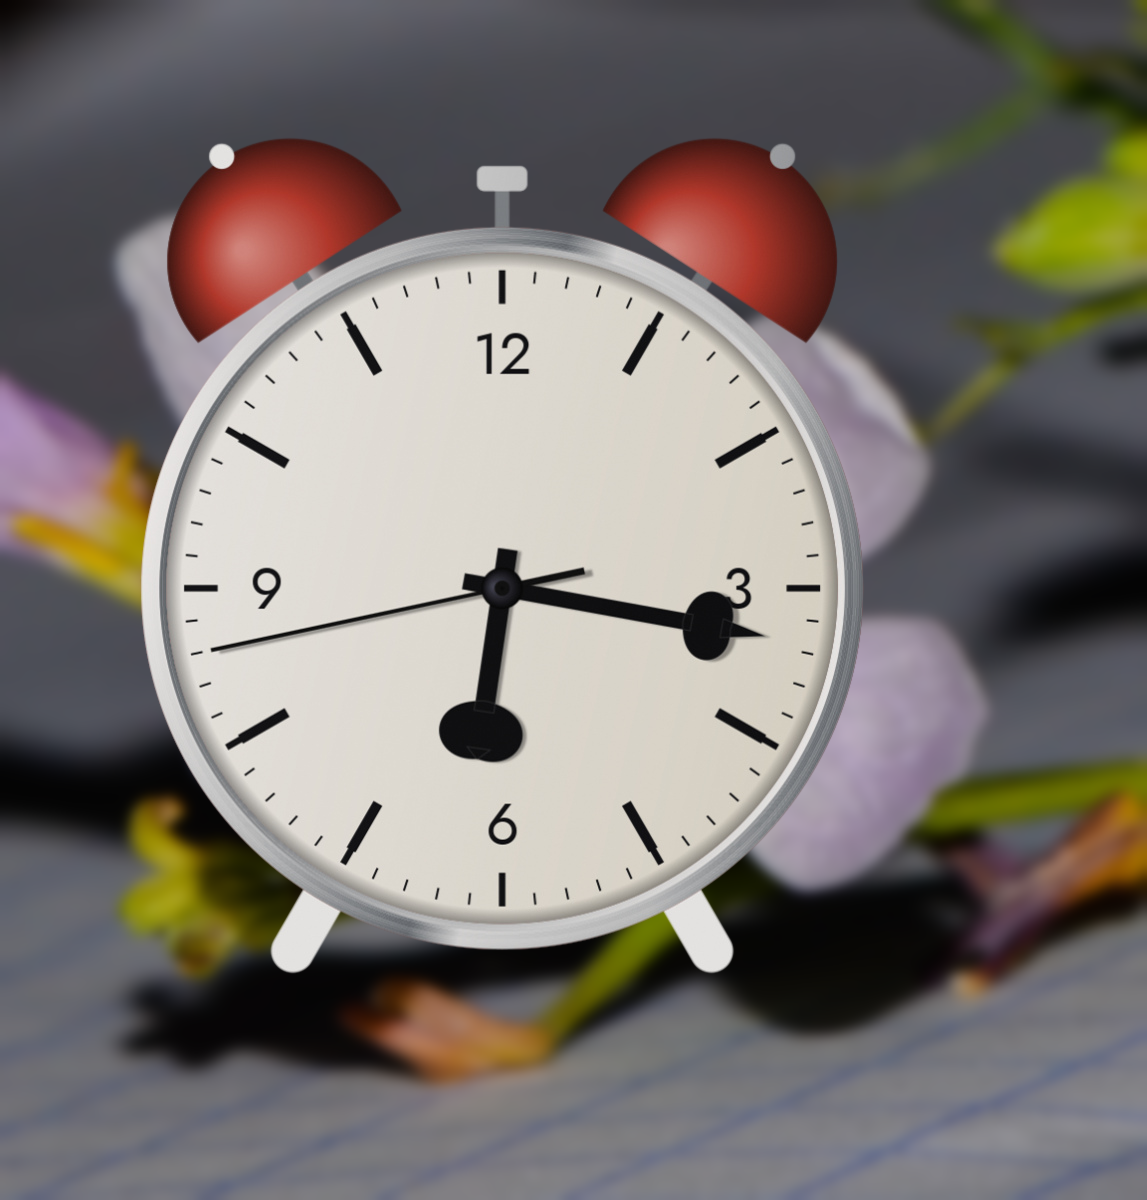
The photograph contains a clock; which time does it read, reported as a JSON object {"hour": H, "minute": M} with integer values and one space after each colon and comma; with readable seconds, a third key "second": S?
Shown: {"hour": 6, "minute": 16, "second": 43}
